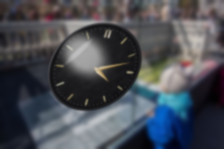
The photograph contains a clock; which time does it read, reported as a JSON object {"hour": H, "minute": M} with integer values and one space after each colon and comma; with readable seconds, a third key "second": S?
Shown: {"hour": 4, "minute": 12}
